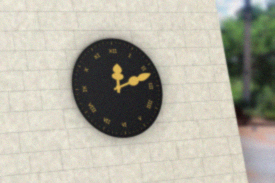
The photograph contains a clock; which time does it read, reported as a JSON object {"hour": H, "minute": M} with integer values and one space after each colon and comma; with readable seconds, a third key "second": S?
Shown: {"hour": 12, "minute": 12}
